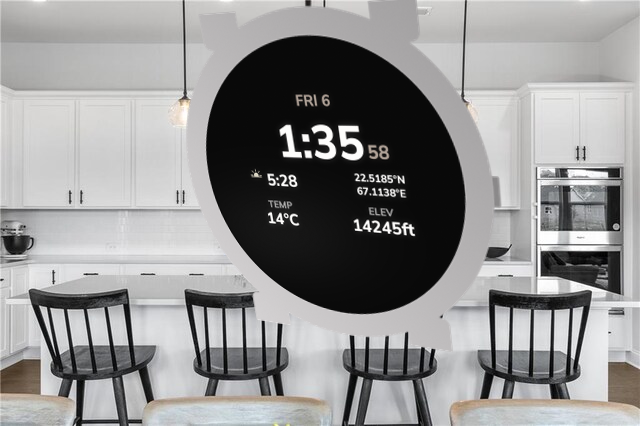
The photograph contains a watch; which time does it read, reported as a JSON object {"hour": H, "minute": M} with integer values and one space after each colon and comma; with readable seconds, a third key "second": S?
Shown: {"hour": 1, "minute": 35, "second": 58}
